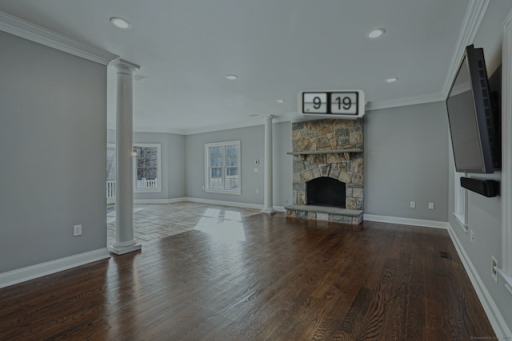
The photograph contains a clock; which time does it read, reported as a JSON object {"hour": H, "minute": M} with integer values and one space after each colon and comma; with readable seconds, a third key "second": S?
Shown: {"hour": 9, "minute": 19}
